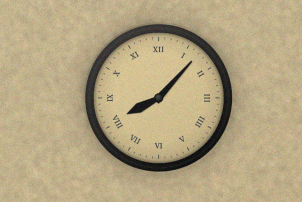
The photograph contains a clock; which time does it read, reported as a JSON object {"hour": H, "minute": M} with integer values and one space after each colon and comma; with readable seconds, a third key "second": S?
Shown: {"hour": 8, "minute": 7}
